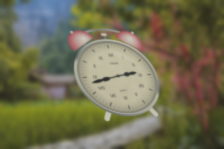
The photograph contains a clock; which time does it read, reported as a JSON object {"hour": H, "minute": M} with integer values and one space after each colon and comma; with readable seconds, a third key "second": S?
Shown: {"hour": 2, "minute": 43}
